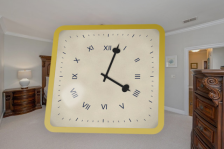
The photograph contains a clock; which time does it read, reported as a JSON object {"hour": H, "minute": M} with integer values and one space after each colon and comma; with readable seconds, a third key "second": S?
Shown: {"hour": 4, "minute": 3}
